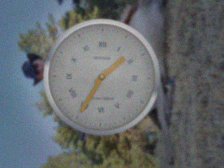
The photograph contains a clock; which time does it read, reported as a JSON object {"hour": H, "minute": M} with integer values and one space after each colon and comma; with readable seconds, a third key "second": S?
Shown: {"hour": 1, "minute": 35}
